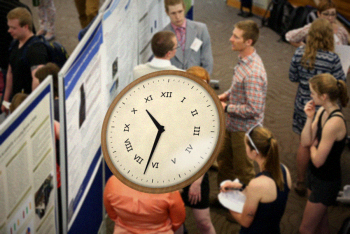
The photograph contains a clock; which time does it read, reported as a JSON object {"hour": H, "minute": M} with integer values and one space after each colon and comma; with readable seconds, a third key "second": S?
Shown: {"hour": 10, "minute": 32}
